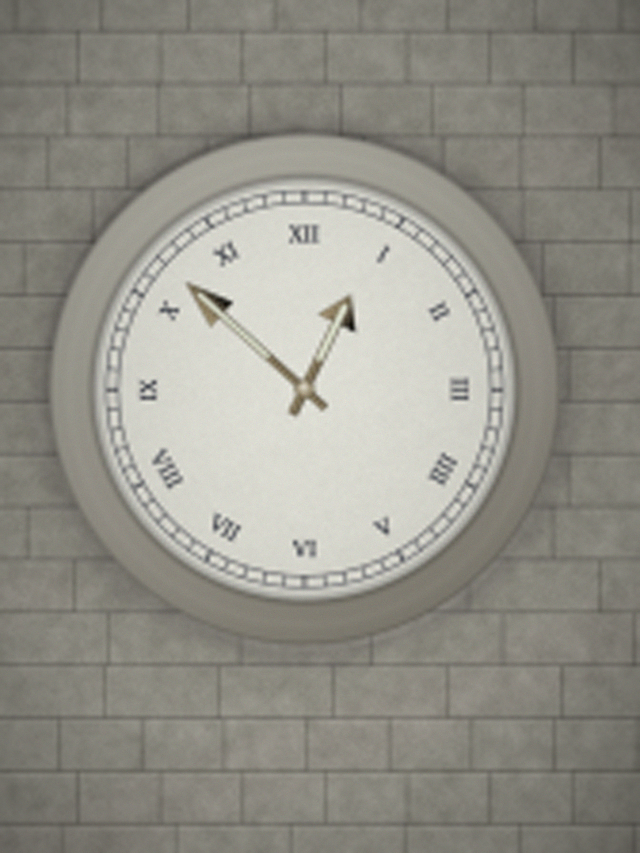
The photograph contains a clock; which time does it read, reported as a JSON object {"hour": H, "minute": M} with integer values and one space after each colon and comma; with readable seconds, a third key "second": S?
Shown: {"hour": 12, "minute": 52}
